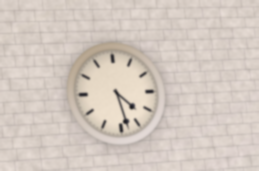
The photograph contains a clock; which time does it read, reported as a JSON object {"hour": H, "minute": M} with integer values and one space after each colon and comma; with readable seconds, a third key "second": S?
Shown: {"hour": 4, "minute": 28}
